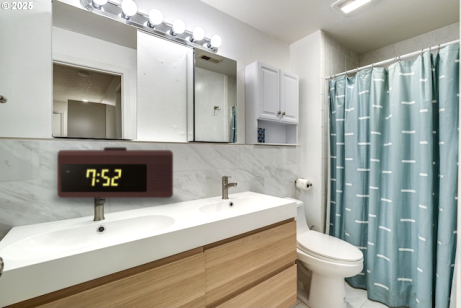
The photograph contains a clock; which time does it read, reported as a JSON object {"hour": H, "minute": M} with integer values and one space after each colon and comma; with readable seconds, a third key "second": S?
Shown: {"hour": 7, "minute": 52}
